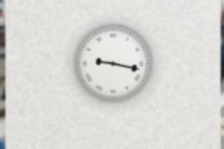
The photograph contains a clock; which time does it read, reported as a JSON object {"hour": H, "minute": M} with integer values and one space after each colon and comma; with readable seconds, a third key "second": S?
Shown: {"hour": 9, "minute": 17}
